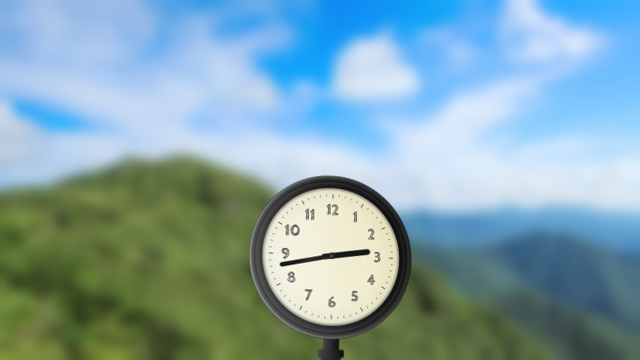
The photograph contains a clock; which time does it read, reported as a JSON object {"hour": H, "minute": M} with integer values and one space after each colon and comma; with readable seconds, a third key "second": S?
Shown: {"hour": 2, "minute": 43}
